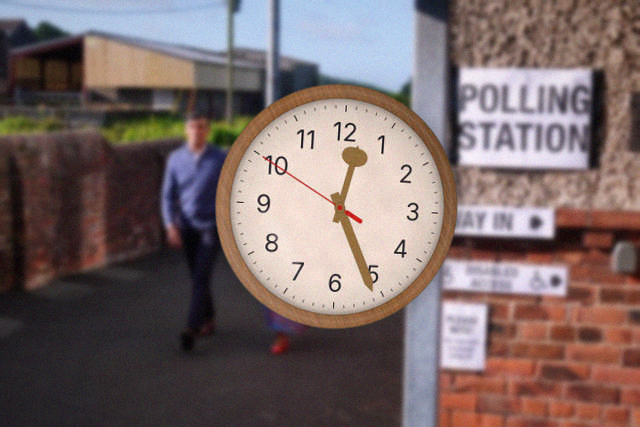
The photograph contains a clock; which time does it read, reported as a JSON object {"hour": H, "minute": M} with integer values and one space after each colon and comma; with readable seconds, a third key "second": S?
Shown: {"hour": 12, "minute": 25, "second": 50}
